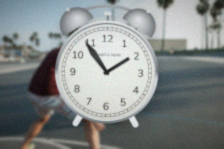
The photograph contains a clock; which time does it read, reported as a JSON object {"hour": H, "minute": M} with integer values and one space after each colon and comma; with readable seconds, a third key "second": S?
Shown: {"hour": 1, "minute": 54}
